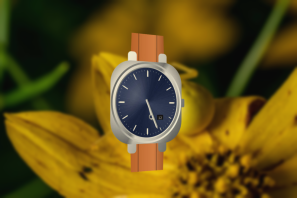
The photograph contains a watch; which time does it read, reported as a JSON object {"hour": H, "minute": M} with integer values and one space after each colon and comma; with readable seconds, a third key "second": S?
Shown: {"hour": 5, "minute": 26}
